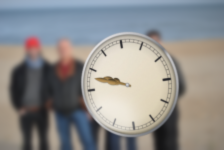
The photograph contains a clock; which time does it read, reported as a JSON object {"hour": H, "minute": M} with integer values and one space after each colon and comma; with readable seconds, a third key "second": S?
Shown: {"hour": 9, "minute": 48}
